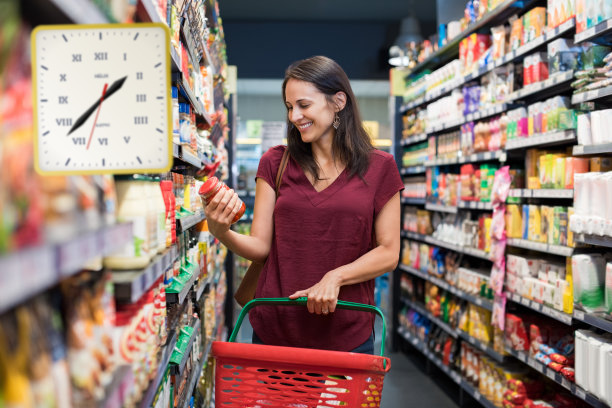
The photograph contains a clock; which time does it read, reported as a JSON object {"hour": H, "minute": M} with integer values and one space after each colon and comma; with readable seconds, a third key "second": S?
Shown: {"hour": 1, "minute": 37, "second": 33}
